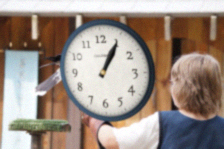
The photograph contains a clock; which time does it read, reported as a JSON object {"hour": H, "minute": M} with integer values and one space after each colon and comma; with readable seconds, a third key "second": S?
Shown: {"hour": 1, "minute": 5}
